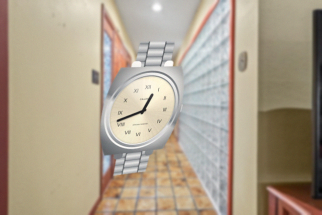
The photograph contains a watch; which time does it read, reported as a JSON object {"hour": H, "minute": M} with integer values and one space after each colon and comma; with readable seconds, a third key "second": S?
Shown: {"hour": 12, "minute": 42}
